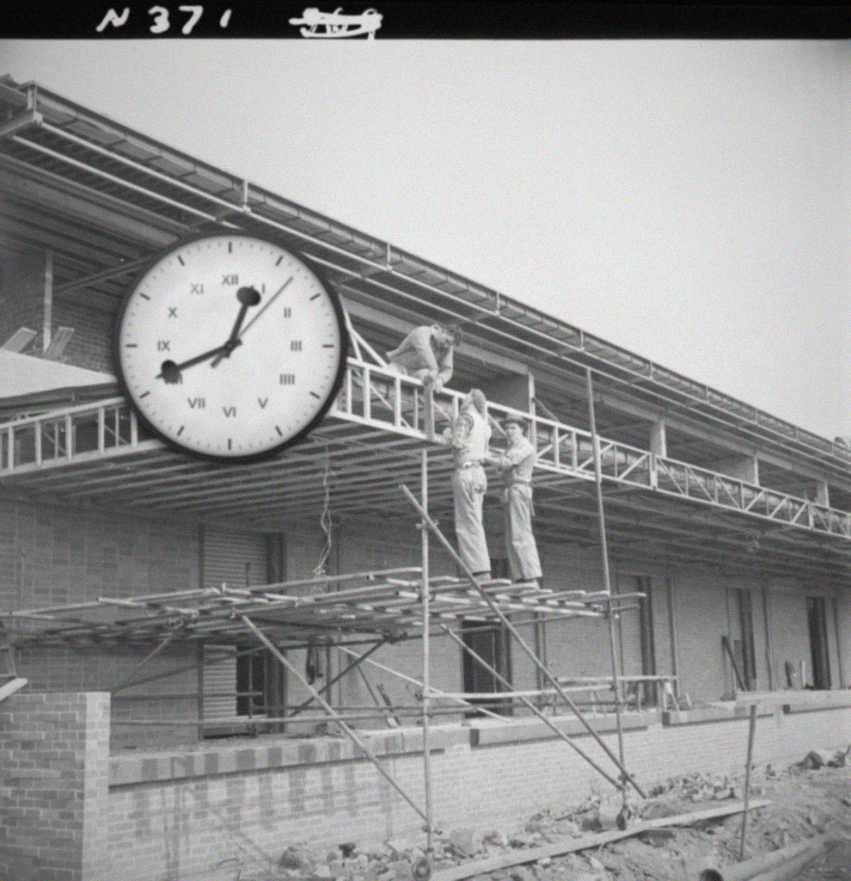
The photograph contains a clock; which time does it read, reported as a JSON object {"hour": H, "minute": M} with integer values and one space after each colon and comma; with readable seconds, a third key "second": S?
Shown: {"hour": 12, "minute": 41, "second": 7}
